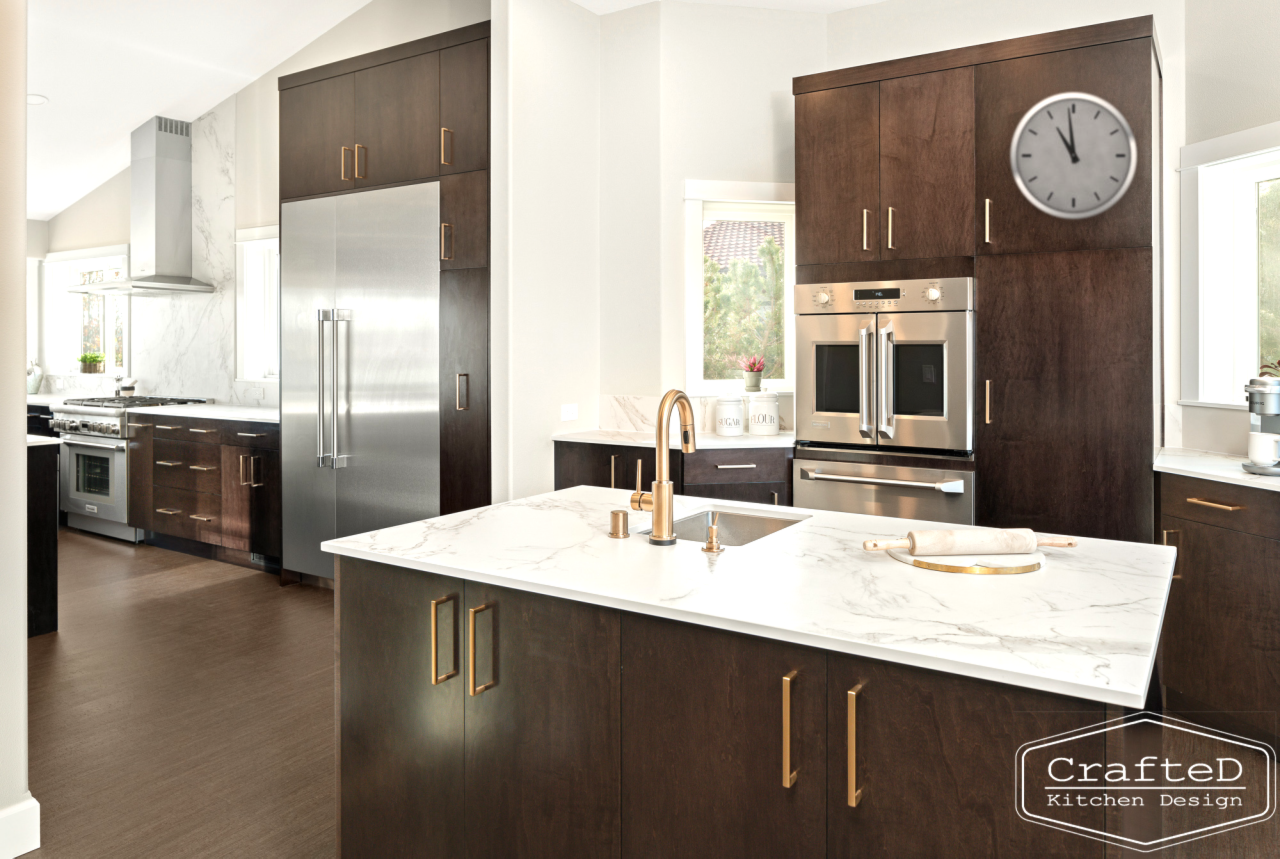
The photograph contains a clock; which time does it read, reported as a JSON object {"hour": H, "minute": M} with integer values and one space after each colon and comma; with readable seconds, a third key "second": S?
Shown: {"hour": 10, "minute": 59}
